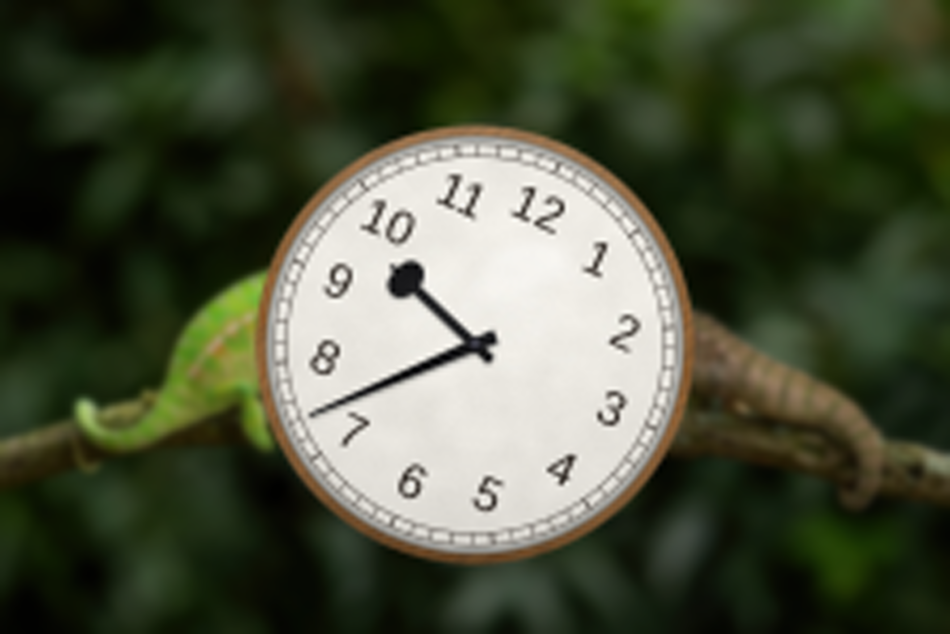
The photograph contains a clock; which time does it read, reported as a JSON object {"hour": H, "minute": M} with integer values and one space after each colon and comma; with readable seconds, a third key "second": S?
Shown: {"hour": 9, "minute": 37}
